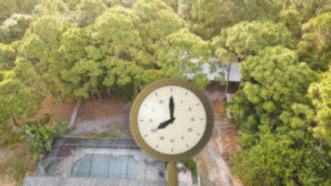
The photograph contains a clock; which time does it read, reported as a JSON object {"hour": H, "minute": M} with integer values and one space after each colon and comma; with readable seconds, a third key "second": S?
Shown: {"hour": 8, "minute": 0}
